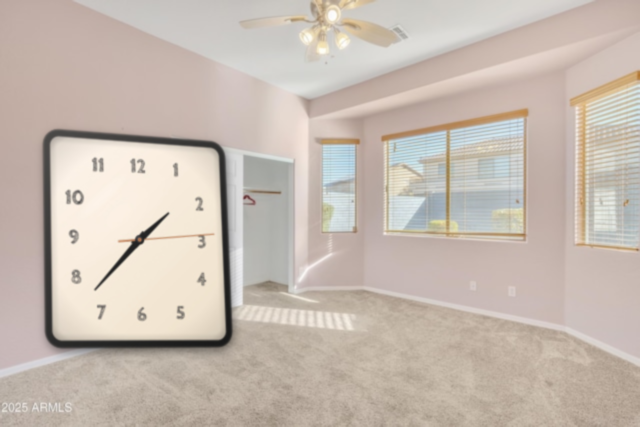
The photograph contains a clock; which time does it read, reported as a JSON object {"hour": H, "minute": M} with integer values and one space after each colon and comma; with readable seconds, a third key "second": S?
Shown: {"hour": 1, "minute": 37, "second": 14}
